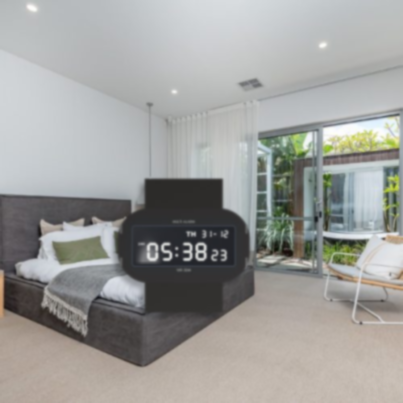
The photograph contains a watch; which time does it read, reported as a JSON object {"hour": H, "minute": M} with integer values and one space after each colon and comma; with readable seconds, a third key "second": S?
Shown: {"hour": 5, "minute": 38, "second": 23}
